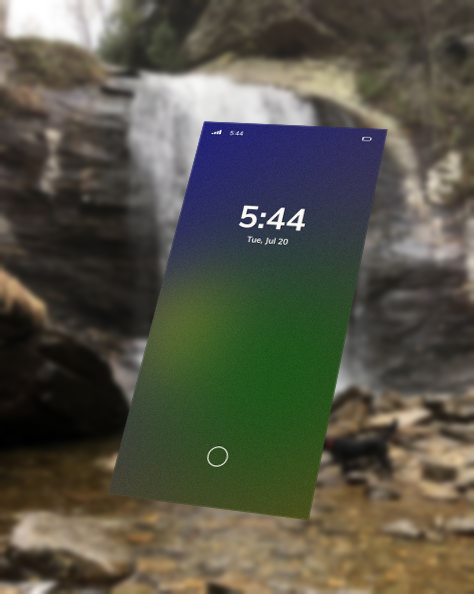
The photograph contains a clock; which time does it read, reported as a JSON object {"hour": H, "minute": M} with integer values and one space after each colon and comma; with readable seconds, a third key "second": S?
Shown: {"hour": 5, "minute": 44}
